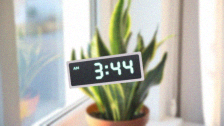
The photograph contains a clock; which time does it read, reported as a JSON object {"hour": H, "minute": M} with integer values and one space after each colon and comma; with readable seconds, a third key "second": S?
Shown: {"hour": 3, "minute": 44}
